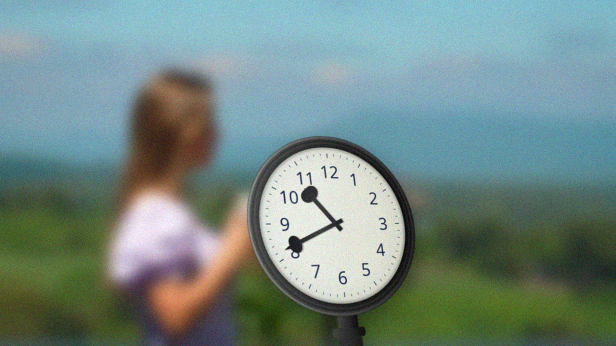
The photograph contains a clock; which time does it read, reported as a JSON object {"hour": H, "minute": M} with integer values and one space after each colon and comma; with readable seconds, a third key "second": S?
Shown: {"hour": 10, "minute": 41}
